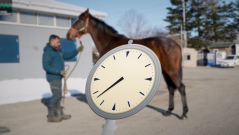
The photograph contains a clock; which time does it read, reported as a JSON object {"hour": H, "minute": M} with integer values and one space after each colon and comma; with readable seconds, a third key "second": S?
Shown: {"hour": 7, "minute": 38}
